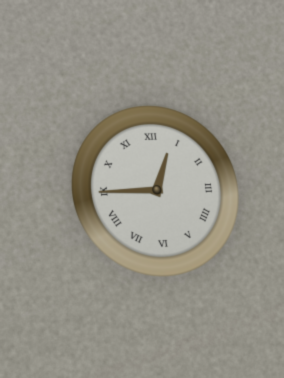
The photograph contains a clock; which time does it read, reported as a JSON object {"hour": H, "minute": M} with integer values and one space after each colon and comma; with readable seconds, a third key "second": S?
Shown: {"hour": 12, "minute": 45}
